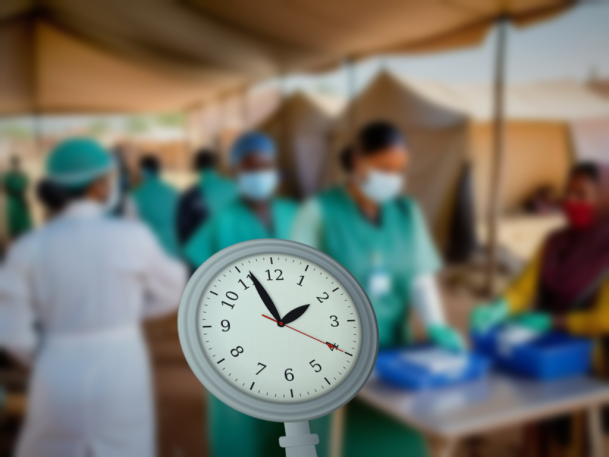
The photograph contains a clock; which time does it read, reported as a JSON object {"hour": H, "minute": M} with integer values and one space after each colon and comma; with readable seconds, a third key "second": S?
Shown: {"hour": 1, "minute": 56, "second": 20}
